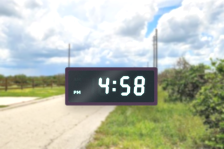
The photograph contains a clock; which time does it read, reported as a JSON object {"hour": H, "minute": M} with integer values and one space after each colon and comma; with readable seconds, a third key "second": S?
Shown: {"hour": 4, "minute": 58}
